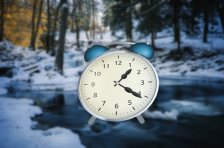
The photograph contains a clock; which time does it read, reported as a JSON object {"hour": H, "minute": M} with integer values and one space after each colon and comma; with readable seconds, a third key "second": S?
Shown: {"hour": 1, "minute": 21}
